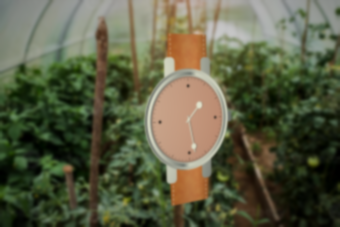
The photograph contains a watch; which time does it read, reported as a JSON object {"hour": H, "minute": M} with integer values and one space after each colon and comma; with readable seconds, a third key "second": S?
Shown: {"hour": 1, "minute": 28}
